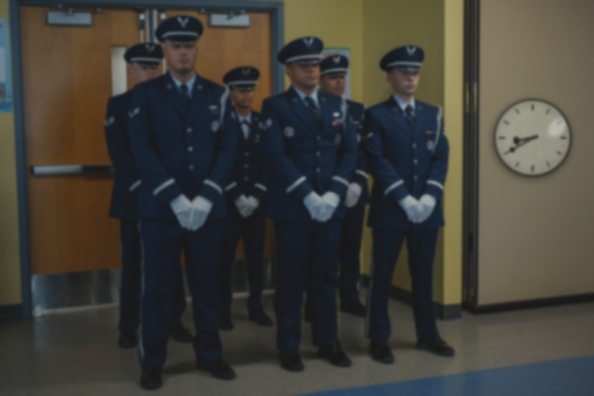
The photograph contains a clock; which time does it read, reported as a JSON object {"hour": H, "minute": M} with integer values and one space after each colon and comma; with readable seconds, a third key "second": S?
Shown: {"hour": 8, "minute": 40}
